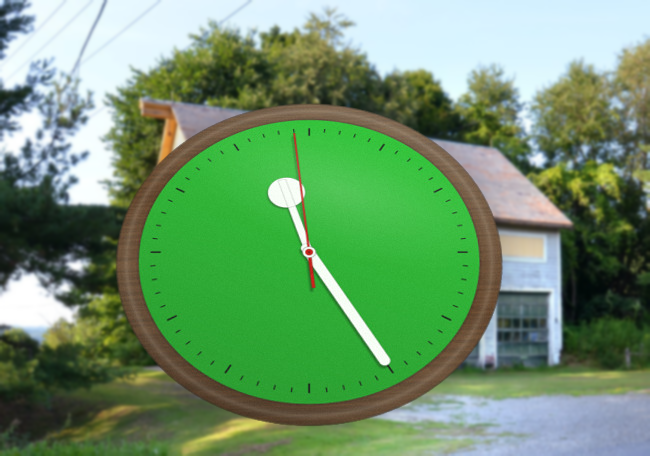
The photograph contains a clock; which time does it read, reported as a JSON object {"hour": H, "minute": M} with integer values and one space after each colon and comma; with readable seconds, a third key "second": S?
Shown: {"hour": 11, "minute": 24, "second": 59}
